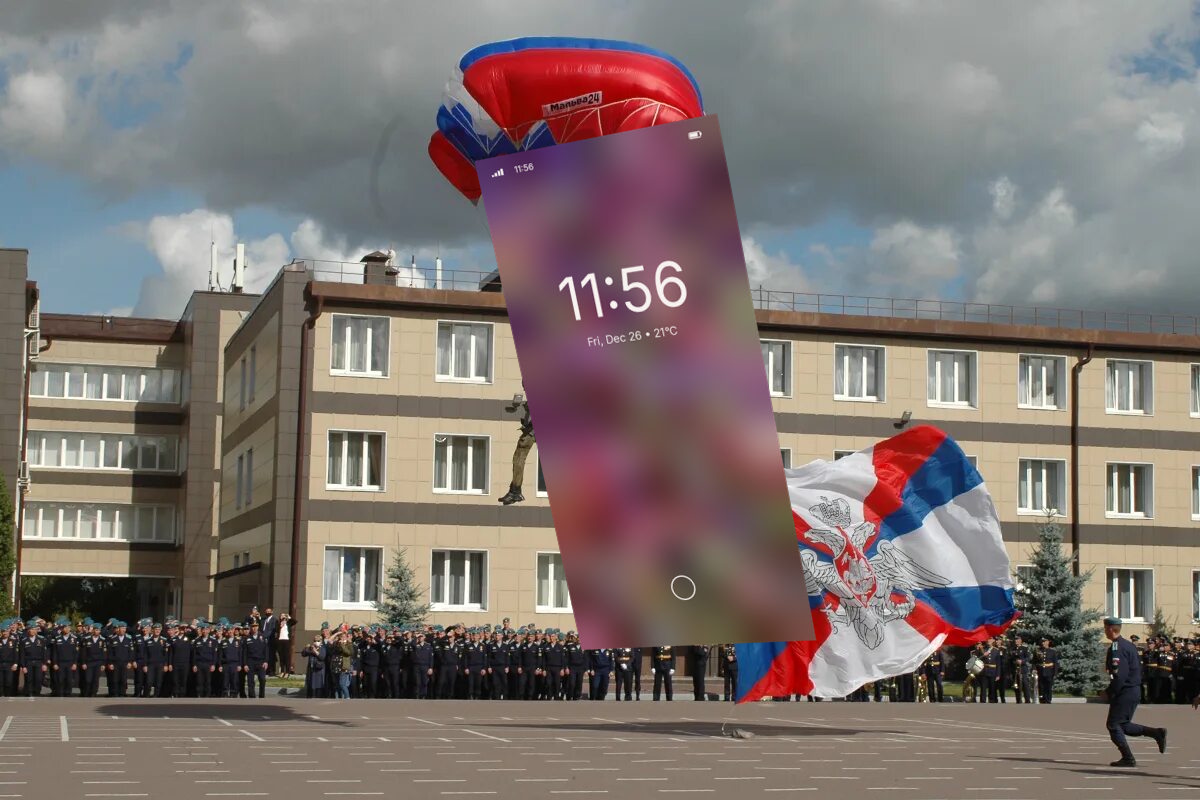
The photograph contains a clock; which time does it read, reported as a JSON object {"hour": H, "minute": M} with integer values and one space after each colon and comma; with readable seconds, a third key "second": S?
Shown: {"hour": 11, "minute": 56}
